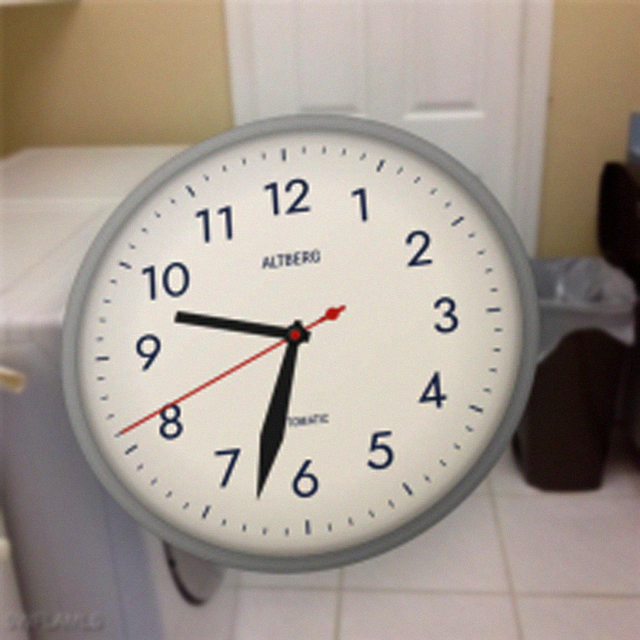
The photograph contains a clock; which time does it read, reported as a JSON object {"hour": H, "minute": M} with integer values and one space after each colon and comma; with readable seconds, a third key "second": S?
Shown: {"hour": 9, "minute": 32, "second": 41}
